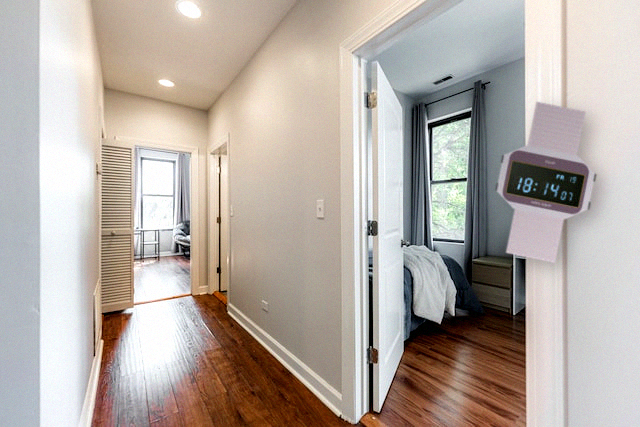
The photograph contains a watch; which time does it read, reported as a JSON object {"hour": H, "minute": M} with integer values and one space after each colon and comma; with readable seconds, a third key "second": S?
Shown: {"hour": 18, "minute": 14}
